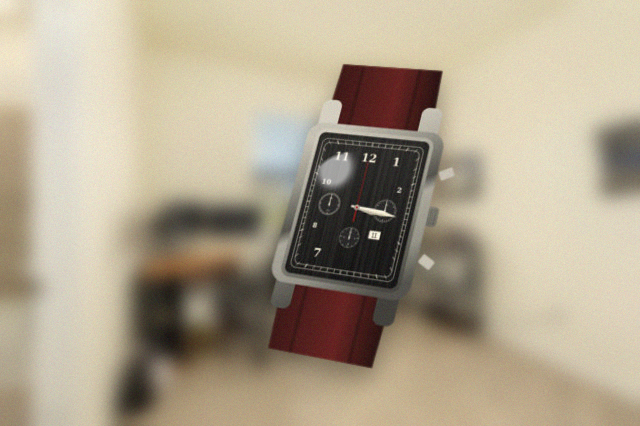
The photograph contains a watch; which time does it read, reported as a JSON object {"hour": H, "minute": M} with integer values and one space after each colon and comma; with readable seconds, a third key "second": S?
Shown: {"hour": 3, "minute": 16}
